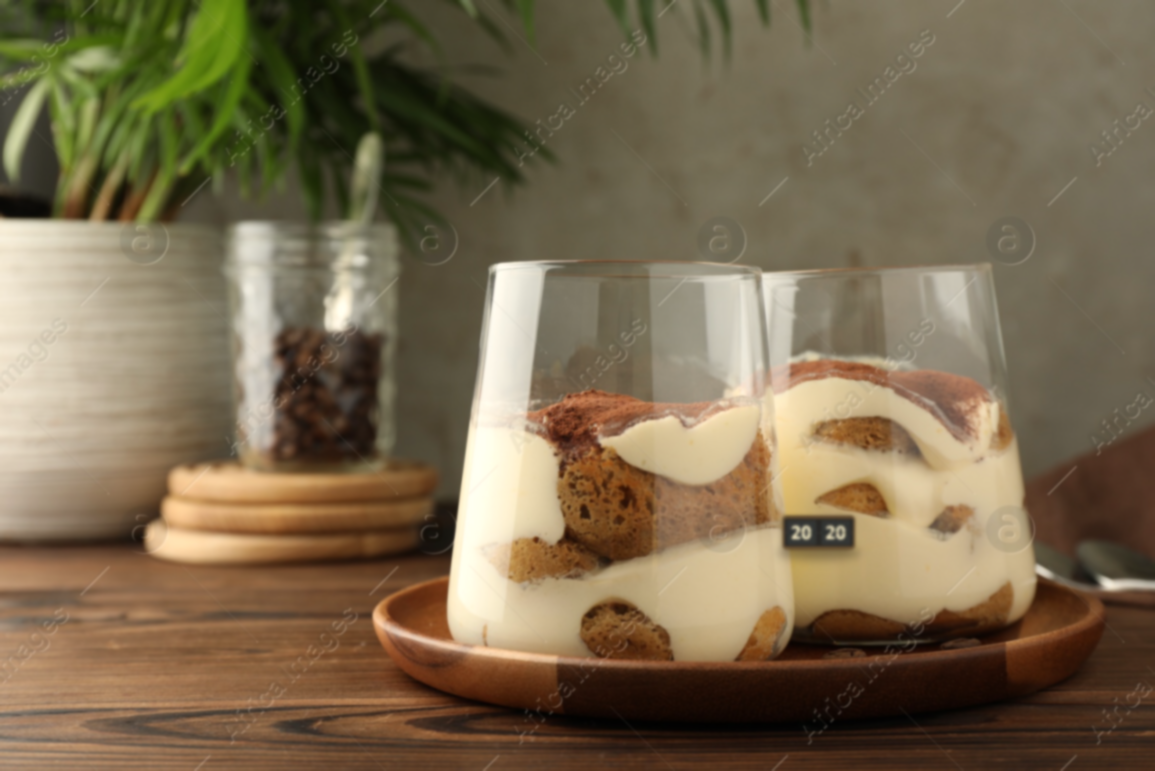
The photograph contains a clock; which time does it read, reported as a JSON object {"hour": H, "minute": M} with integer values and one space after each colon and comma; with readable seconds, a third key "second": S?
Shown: {"hour": 20, "minute": 20}
